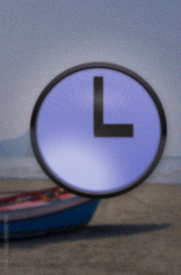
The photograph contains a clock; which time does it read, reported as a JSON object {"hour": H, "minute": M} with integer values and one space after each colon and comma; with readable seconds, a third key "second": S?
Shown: {"hour": 3, "minute": 0}
